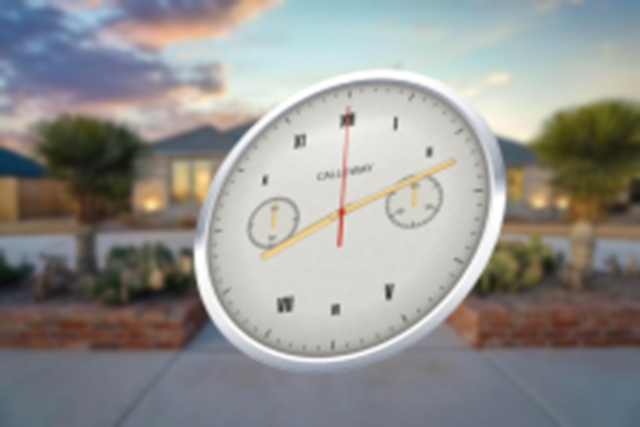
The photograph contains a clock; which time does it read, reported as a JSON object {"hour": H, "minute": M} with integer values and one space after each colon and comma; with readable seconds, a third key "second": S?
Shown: {"hour": 8, "minute": 12}
